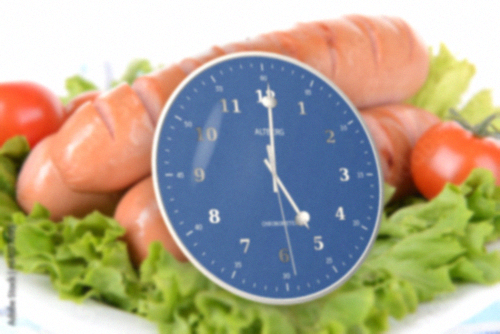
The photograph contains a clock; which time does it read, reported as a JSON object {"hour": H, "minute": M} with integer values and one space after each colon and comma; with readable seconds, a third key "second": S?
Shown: {"hour": 5, "minute": 0, "second": 29}
